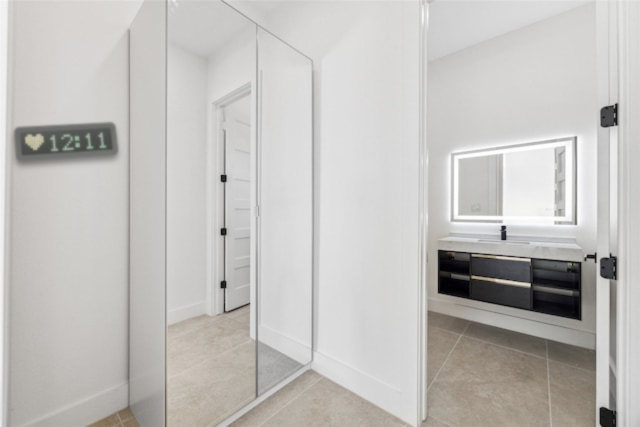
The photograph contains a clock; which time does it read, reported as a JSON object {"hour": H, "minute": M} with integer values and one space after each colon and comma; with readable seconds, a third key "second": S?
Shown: {"hour": 12, "minute": 11}
